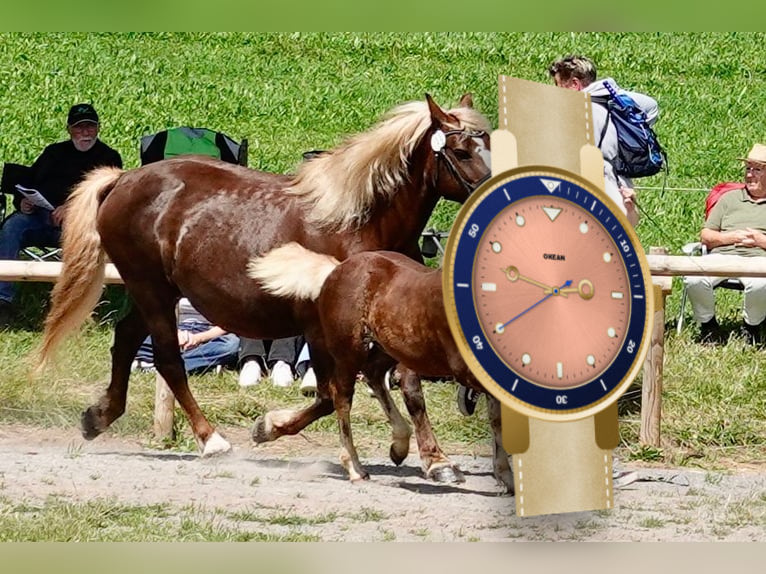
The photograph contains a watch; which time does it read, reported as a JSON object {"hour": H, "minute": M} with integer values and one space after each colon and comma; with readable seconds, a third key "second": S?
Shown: {"hour": 2, "minute": 47, "second": 40}
